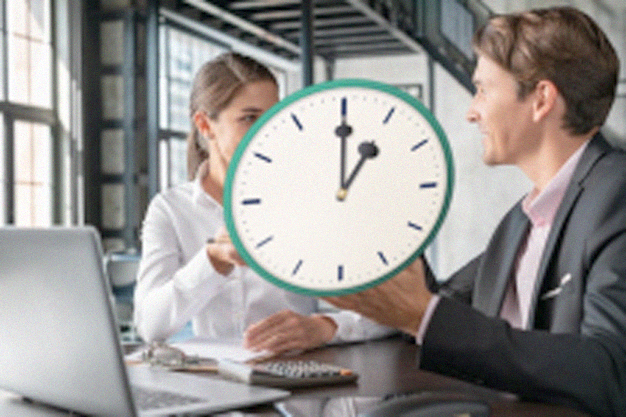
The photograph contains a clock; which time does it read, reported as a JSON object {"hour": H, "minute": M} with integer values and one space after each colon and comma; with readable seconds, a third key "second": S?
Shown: {"hour": 1, "minute": 0}
